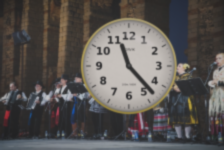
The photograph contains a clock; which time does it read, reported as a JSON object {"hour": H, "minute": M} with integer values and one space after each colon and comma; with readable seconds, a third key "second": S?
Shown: {"hour": 11, "minute": 23}
